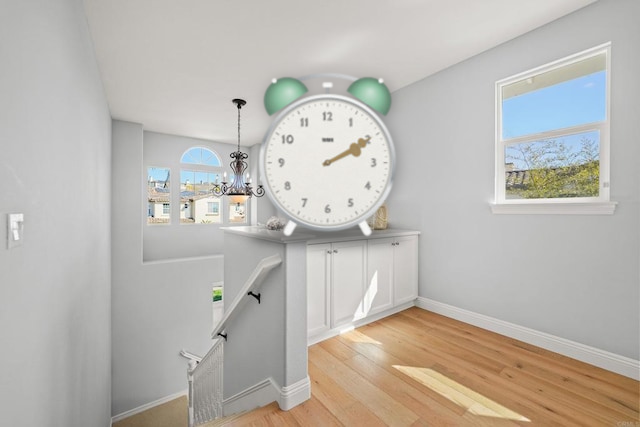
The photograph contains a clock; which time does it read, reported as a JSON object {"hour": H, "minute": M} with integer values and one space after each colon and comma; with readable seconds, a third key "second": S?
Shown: {"hour": 2, "minute": 10}
